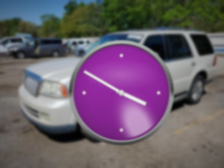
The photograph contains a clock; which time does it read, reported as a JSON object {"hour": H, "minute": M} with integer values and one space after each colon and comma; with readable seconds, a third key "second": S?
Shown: {"hour": 3, "minute": 50}
